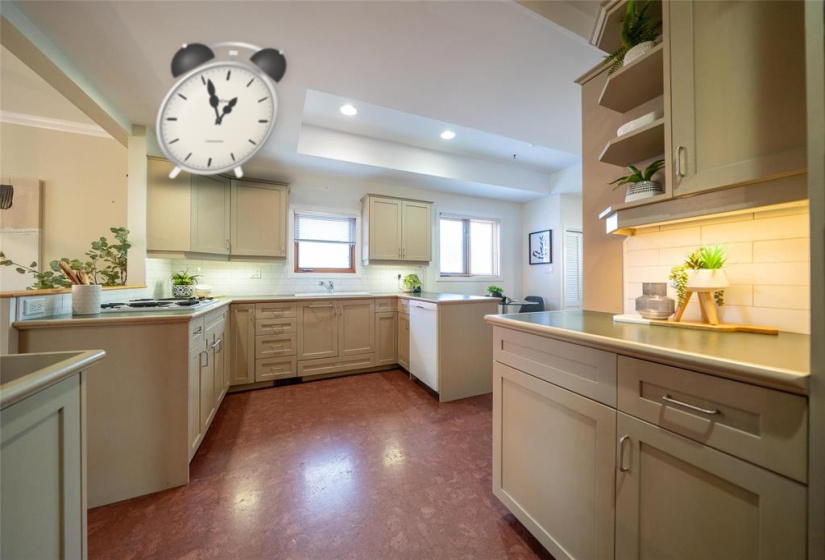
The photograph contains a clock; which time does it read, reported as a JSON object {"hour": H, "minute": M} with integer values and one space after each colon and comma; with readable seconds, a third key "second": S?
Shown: {"hour": 12, "minute": 56}
